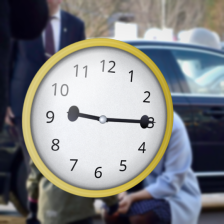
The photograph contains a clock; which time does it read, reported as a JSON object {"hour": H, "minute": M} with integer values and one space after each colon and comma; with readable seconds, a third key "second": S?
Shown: {"hour": 9, "minute": 15}
